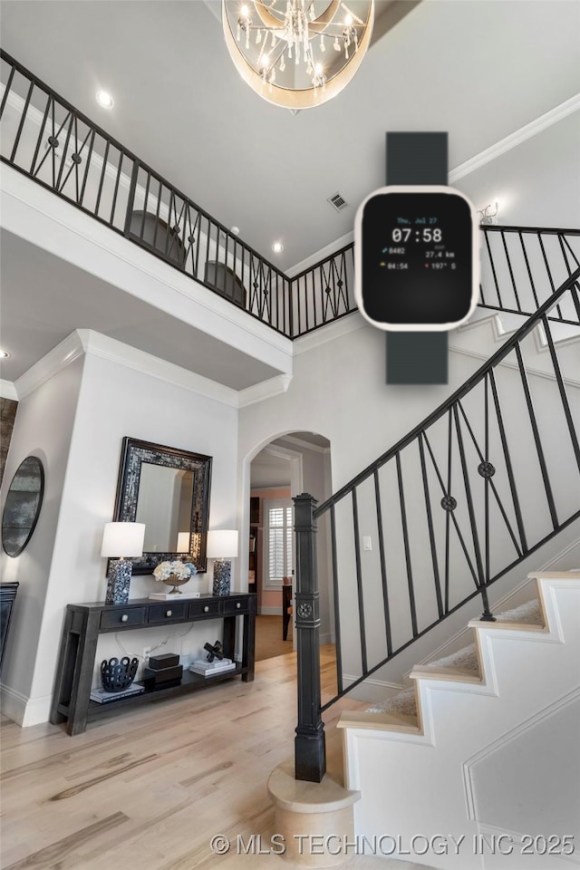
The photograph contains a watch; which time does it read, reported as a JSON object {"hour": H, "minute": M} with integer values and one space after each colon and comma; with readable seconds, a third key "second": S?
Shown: {"hour": 7, "minute": 58}
